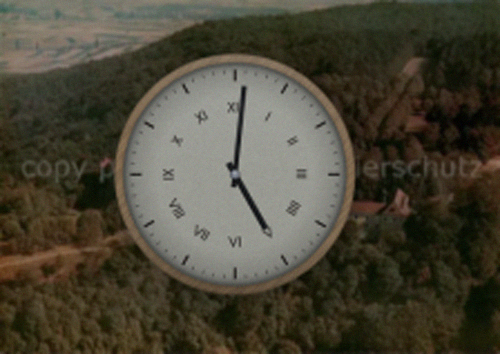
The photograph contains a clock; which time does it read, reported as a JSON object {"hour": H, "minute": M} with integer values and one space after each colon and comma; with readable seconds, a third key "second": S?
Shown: {"hour": 5, "minute": 1}
